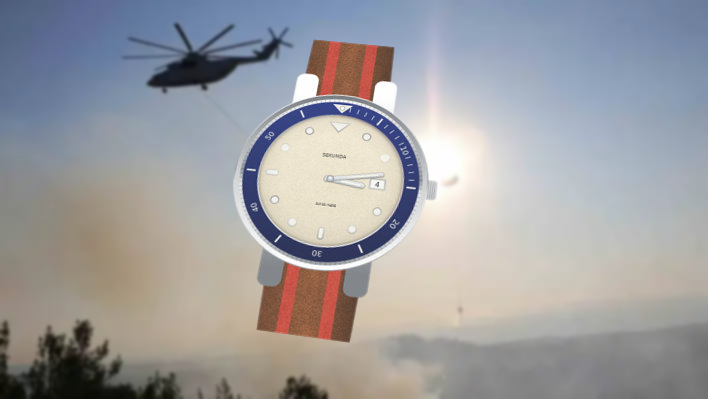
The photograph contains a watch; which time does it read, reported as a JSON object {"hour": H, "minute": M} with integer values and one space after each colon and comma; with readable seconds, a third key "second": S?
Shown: {"hour": 3, "minute": 13}
